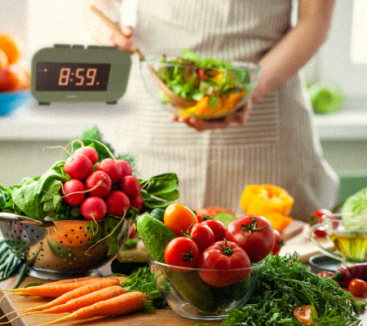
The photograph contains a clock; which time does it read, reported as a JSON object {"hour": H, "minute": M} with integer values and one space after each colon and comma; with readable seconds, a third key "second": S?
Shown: {"hour": 8, "minute": 59}
